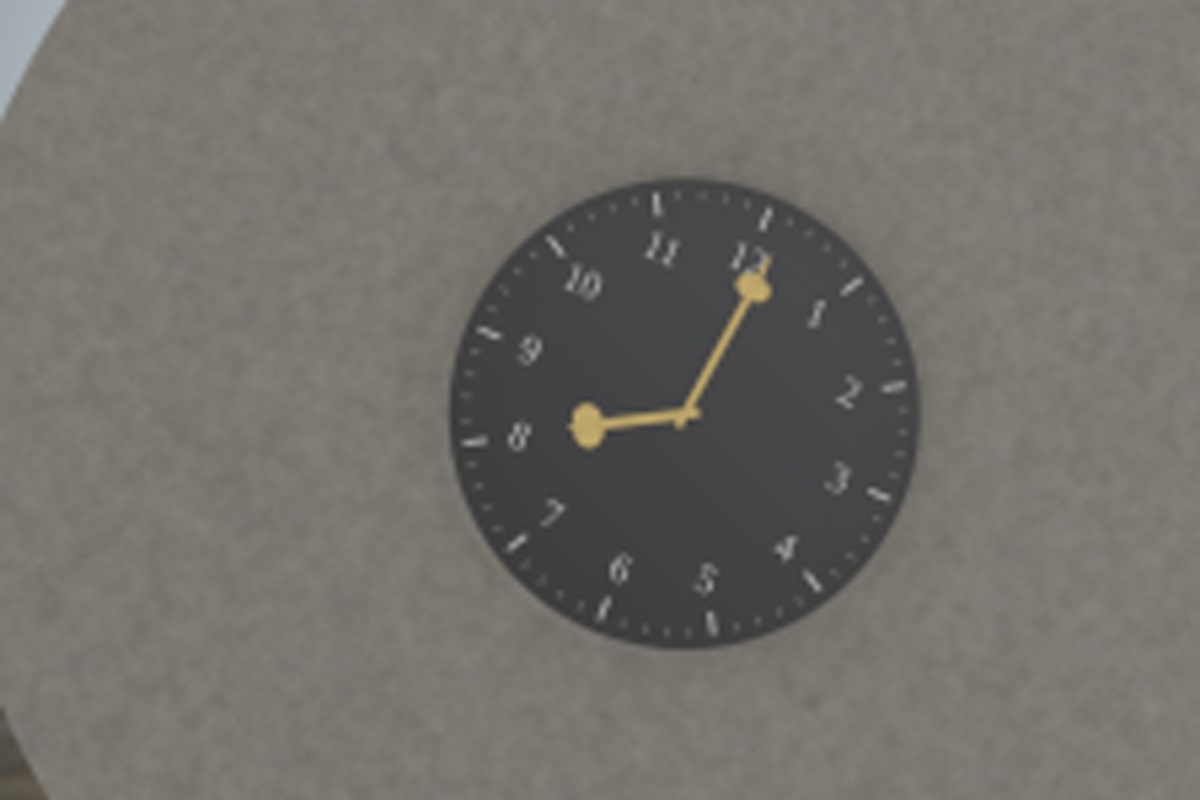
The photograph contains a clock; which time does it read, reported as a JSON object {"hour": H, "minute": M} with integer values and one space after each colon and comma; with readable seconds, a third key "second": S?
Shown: {"hour": 8, "minute": 1}
